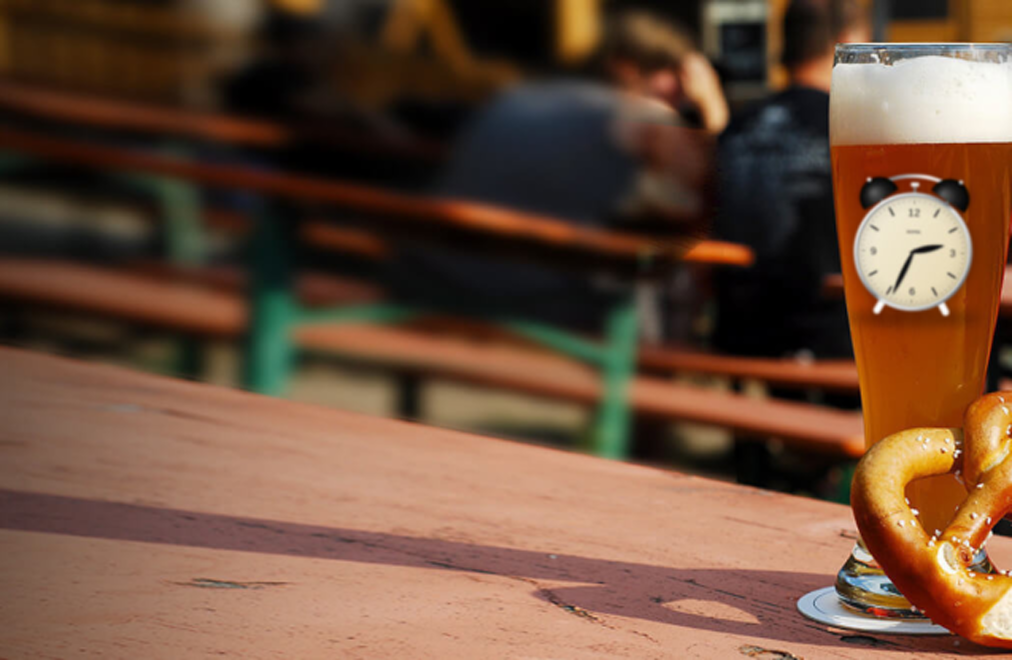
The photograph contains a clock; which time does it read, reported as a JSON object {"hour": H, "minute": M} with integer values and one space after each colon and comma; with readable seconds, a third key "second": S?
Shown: {"hour": 2, "minute": 34}
